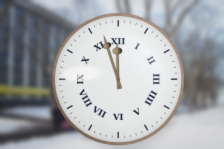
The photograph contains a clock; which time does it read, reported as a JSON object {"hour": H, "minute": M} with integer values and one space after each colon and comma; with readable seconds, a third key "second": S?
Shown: {"hour": 11, "minute": 57}
